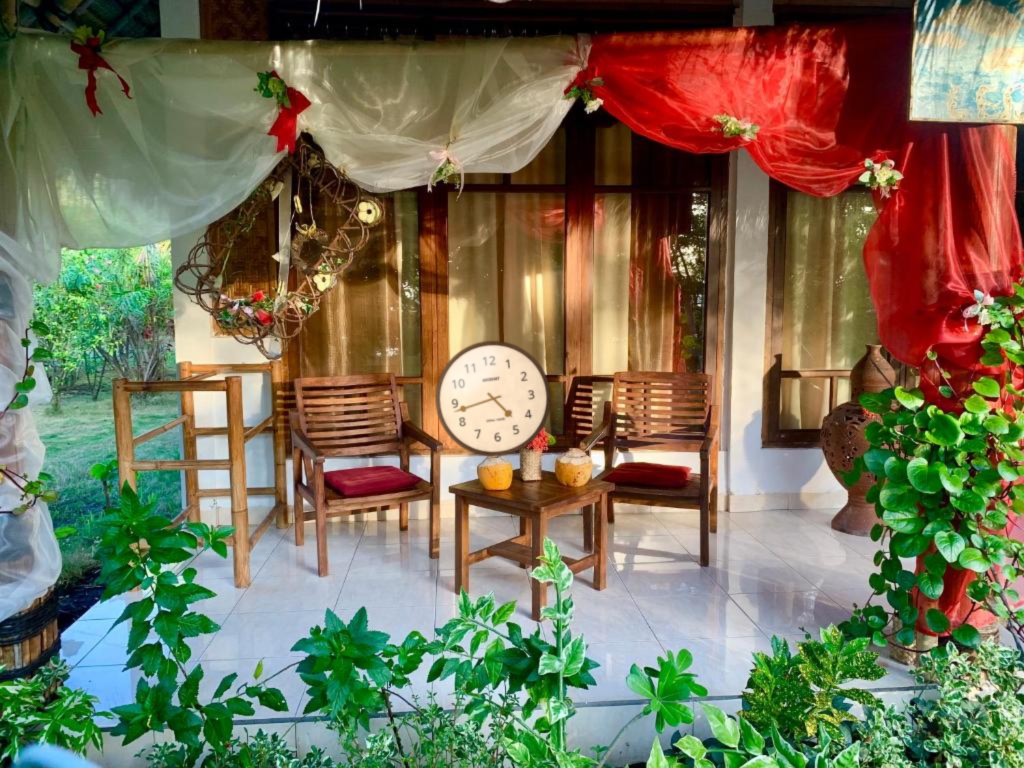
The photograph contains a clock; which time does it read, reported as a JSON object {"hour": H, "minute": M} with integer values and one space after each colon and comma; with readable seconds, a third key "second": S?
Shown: {"hour": 4, "minute": 43}
